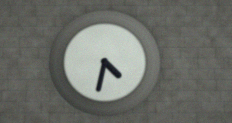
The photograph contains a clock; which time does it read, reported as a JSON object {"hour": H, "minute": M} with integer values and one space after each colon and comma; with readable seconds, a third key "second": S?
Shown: {"hour": 4, "minute": 32}
